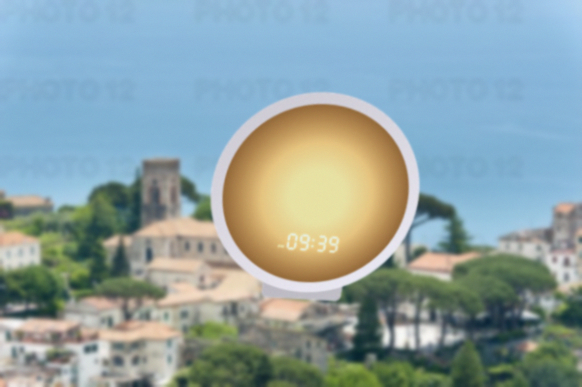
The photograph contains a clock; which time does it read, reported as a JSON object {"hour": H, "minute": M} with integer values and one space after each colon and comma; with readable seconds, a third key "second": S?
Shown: {"hour": 9, "minute": 39}
